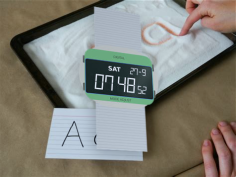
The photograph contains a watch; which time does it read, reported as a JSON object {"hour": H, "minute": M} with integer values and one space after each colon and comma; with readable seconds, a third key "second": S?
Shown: {"hour": 7, "minute": 48, "second": 52}
